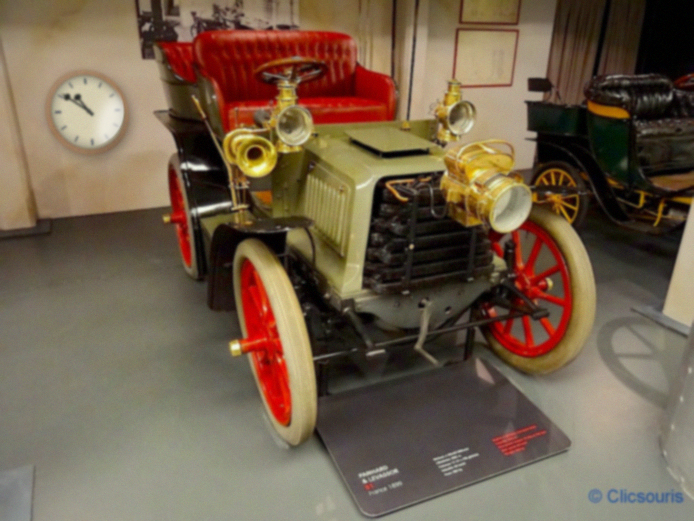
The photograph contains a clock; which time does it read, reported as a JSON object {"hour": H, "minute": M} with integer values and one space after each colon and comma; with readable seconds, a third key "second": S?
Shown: {"hour": 10, "minute": 51}
